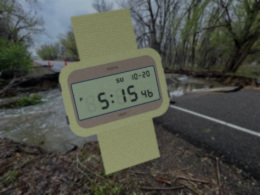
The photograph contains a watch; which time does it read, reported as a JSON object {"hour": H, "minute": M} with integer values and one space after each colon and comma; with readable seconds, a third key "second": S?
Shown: {"hour": 5, "minute": 15, "second": 46}
